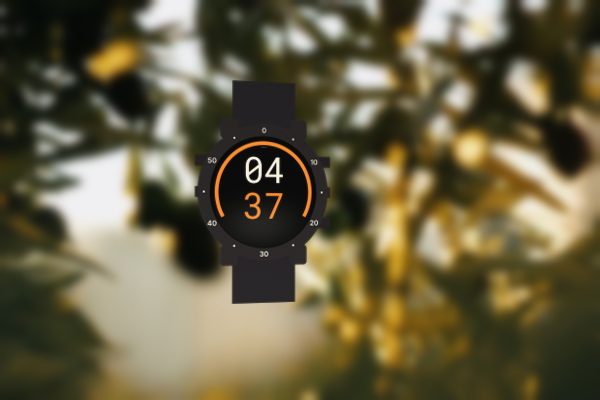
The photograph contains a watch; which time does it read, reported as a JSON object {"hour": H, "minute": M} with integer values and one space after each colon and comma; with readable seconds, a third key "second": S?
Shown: {"hour": 4, "minute": 37}
